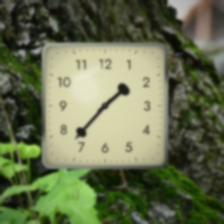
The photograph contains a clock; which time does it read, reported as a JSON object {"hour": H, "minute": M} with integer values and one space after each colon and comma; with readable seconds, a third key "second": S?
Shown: {"hour": 1, "minute": 37}
